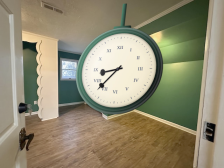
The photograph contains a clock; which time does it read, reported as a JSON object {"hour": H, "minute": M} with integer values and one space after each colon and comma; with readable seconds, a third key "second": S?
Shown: {"hour": 8, "minute": 37}
